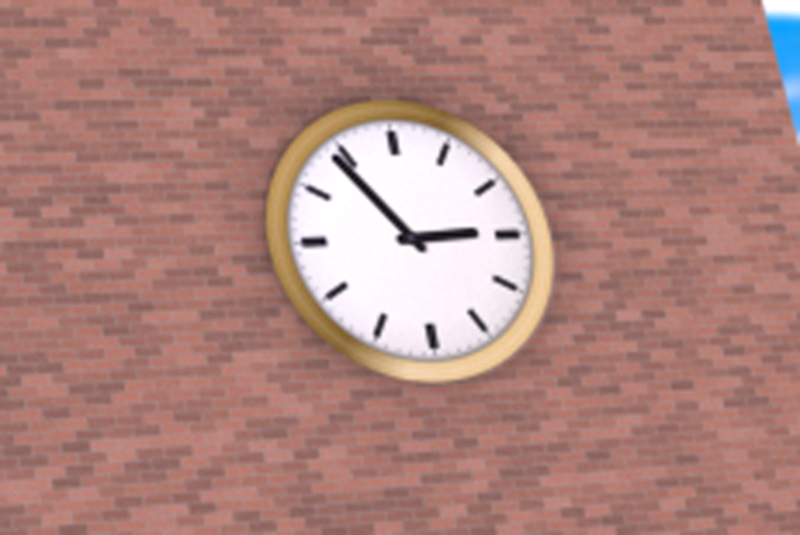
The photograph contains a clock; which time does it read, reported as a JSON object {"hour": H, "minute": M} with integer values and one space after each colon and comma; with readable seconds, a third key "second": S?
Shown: {"hour": 2, "minute": 54}
